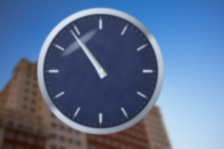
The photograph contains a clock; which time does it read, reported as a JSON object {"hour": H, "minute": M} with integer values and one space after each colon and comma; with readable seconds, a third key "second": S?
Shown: {"hour": 10, "minute": 54}
